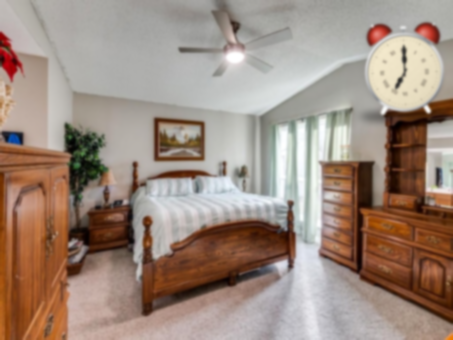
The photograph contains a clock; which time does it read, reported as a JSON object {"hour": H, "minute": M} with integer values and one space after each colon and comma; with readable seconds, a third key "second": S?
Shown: {"hour": 7, "minute": 0}
